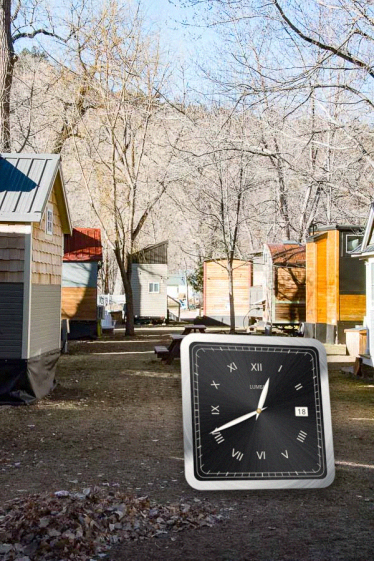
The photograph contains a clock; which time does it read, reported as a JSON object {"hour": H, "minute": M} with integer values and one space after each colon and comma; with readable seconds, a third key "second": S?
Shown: {"hour": 12, "minute": 41}
